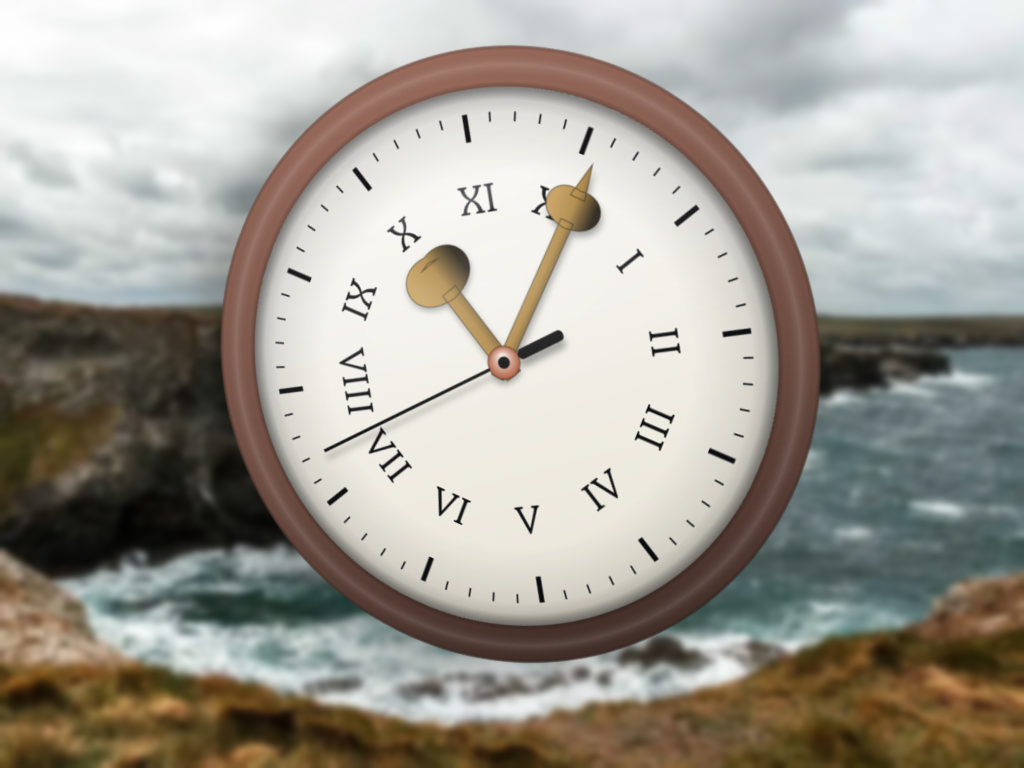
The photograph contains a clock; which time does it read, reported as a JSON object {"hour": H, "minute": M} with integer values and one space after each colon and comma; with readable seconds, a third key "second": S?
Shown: {"hour": 10, "minute": 0, "second": 37}
